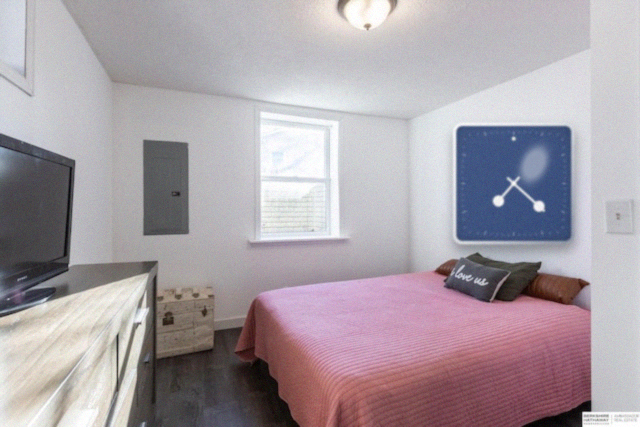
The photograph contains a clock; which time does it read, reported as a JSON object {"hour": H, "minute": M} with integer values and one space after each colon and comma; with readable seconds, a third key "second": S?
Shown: {"hour": 7, "minute": 22}
